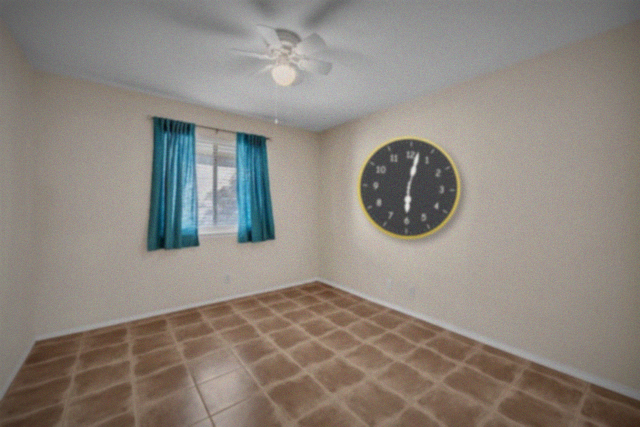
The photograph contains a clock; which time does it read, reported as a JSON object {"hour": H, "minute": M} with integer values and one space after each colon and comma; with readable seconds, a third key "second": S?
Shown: {"hour": 6, "minute": 2}
